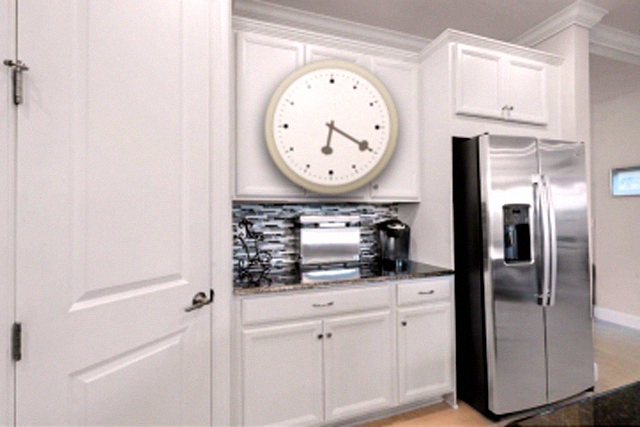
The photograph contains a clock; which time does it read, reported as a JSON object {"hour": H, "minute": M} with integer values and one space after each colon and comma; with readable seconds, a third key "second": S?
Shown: {"hour": 6, "minute": 20}
